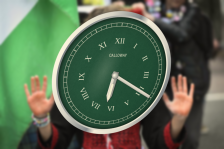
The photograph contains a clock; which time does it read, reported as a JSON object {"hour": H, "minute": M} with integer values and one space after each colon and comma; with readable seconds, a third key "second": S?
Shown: {"hour": 6, "minute": 20}
